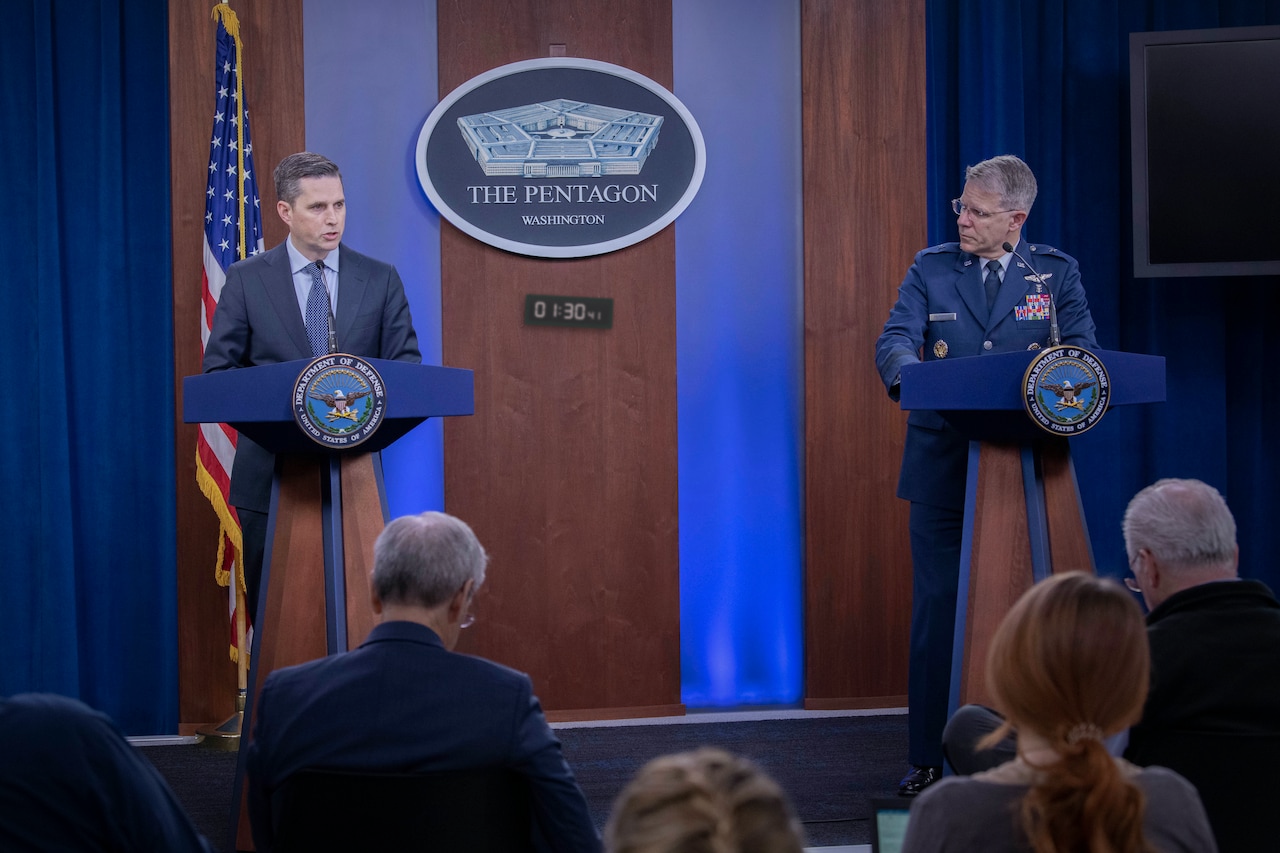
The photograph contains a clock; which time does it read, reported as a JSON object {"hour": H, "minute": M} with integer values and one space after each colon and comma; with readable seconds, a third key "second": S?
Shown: {"hour": 1, "minute": 30}
